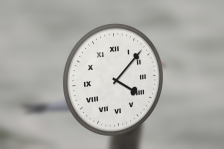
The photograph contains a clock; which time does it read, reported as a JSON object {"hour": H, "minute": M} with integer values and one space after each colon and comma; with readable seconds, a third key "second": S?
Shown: {"hour": 4, "minute": 8}
